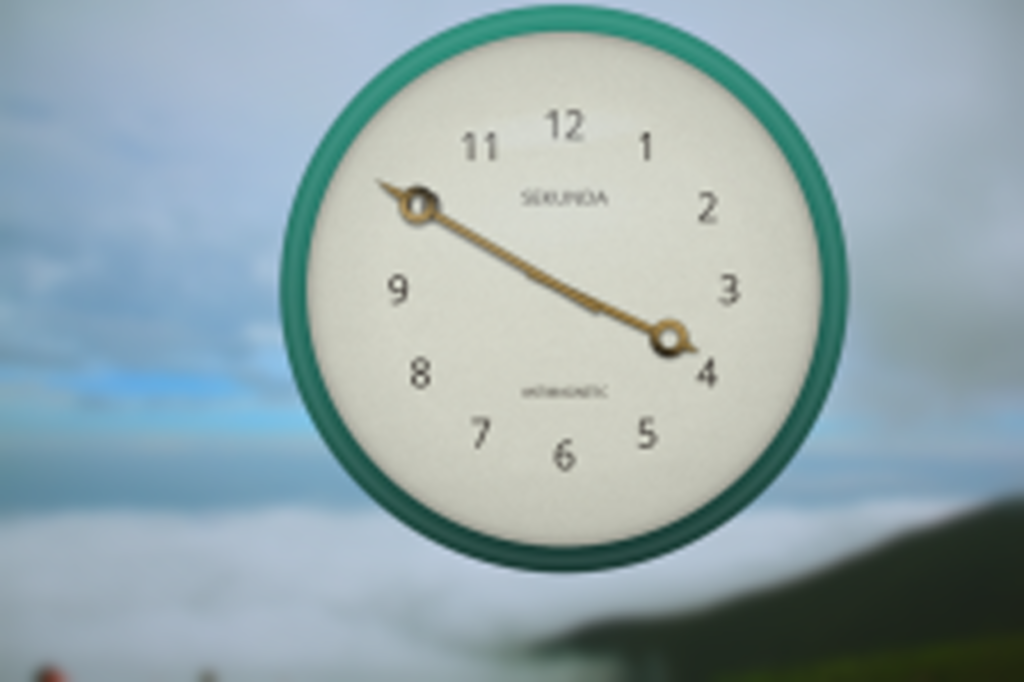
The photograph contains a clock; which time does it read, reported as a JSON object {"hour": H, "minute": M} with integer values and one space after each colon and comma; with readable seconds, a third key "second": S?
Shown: {"hour": 3, "minute": 50}
